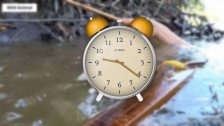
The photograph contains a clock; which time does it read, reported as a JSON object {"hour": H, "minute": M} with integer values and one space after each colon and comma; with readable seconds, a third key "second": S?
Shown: {"hour": 9, "minute": 21}
